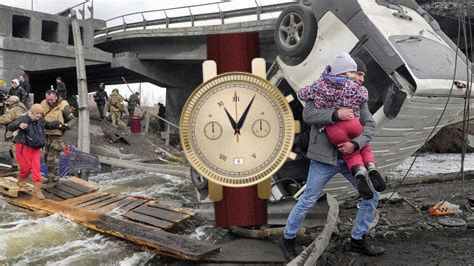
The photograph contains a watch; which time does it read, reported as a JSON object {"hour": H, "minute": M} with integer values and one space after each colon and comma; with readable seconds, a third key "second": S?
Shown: {"hour": 11, "minute": 5}
